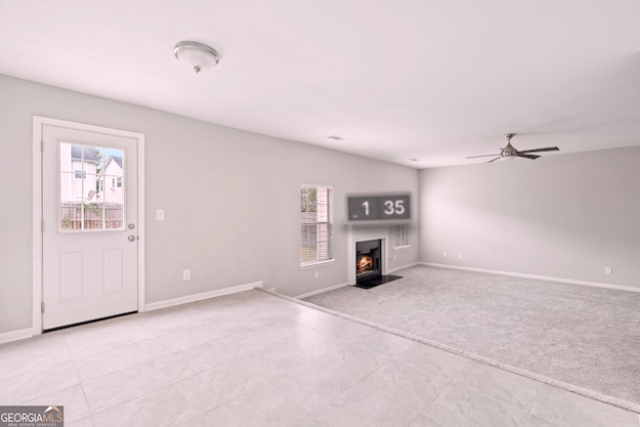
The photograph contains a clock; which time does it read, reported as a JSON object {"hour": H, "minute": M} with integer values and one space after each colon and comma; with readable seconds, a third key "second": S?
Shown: {"hour": 1, "minute": 35}
